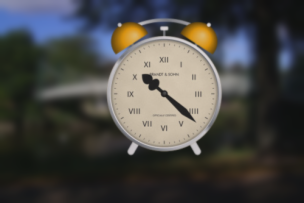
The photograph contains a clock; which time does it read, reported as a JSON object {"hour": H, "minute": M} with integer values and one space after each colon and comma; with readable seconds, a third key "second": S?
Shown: {"hour": 10, "minute": 22}
